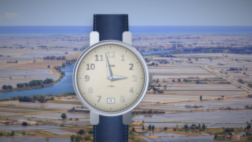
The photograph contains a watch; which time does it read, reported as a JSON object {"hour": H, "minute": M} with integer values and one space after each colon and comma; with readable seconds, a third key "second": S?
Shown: {"hour": 2, "minute": 58}
